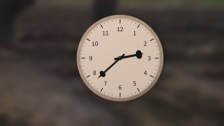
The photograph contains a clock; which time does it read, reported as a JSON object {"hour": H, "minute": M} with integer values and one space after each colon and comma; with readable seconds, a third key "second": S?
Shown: {"hour": 2, "minute": 38}
